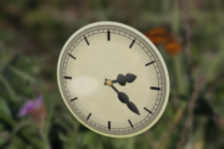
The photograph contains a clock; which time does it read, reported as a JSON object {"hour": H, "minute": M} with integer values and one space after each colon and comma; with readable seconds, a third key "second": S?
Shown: {"hour": 2, "minute": 22}
